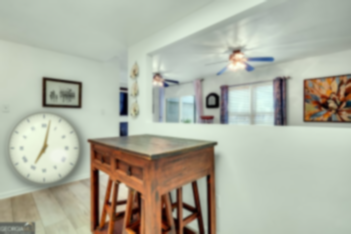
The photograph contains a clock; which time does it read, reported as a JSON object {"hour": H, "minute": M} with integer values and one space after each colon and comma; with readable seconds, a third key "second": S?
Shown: {"hour": 7, "minute": 2}
